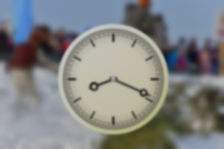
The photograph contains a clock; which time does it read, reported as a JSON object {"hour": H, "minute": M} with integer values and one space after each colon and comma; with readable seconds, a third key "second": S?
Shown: {"hour": 8, "minute": 19}
